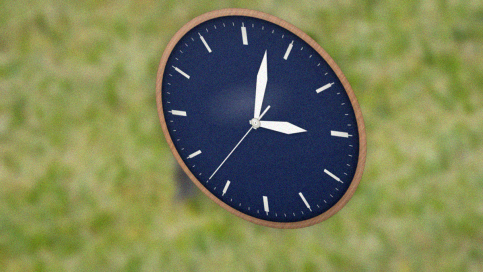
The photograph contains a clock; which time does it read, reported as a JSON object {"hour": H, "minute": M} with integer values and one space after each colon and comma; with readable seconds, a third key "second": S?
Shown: {"hour": 3, "minute": 2, "second": 37}
